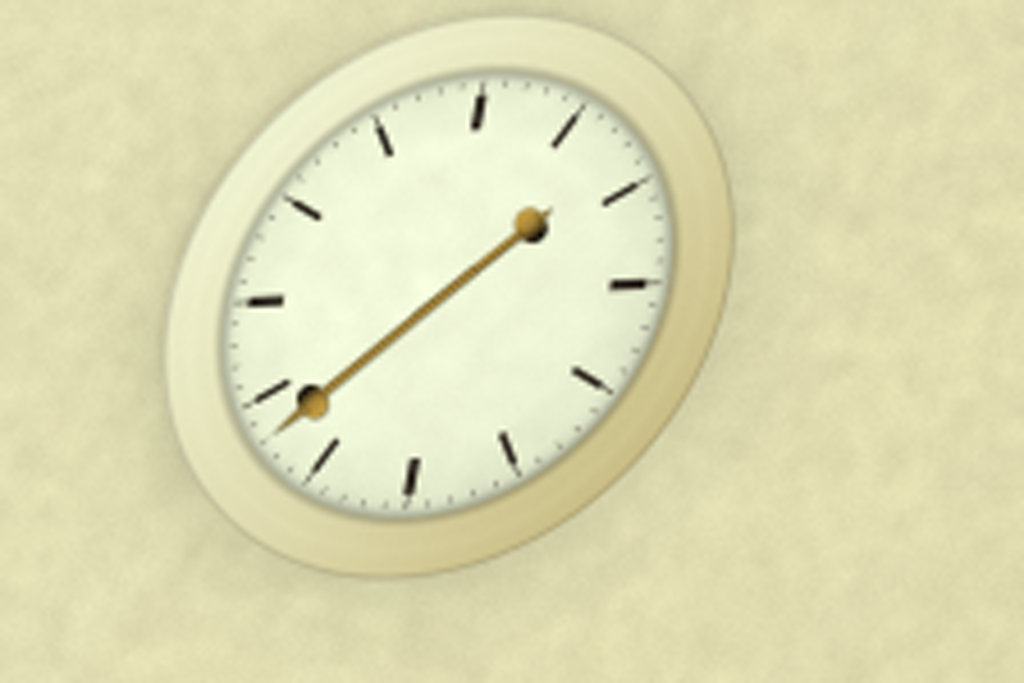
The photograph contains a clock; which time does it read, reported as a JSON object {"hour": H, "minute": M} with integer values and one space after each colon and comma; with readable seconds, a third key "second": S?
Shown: {"hour": 1, "minute": 38}
